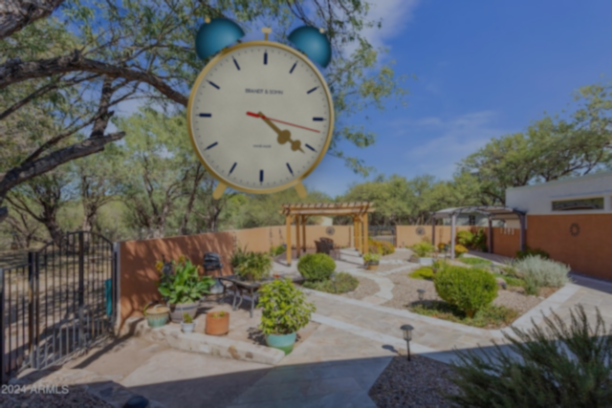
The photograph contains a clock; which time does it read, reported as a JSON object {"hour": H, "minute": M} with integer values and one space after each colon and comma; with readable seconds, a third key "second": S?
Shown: {"hour": 4, "minute": 21, "second": 17}
